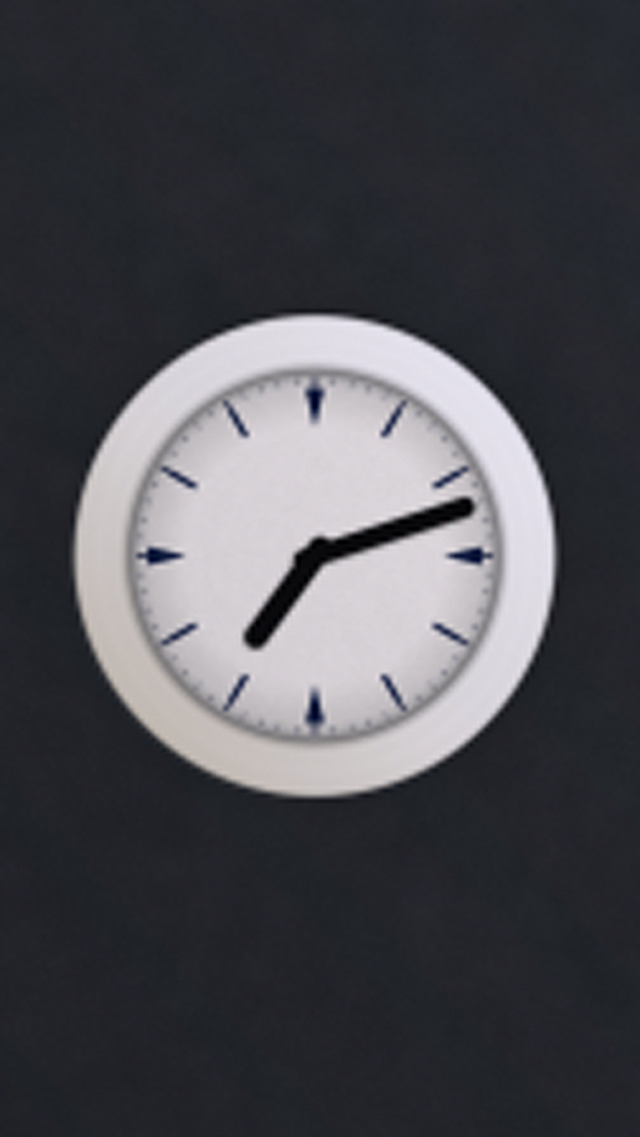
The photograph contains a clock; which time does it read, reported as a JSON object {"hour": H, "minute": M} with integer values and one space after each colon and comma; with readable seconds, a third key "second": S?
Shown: {"hour": 7, "minute": 12}
